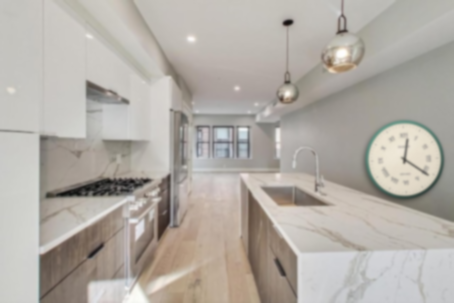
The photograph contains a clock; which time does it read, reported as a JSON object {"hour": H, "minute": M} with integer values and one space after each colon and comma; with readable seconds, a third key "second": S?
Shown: {"hour": 12, "minute": 21}
